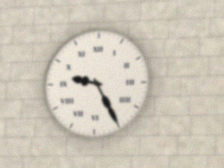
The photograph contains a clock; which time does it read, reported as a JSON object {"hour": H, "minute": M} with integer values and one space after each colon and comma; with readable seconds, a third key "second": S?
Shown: {"hour": 9, "minute": 25}
